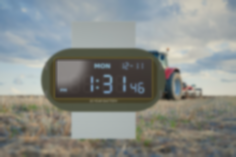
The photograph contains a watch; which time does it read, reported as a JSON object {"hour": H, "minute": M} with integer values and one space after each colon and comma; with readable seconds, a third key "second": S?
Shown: {"hour": 1, "minute": 31}
